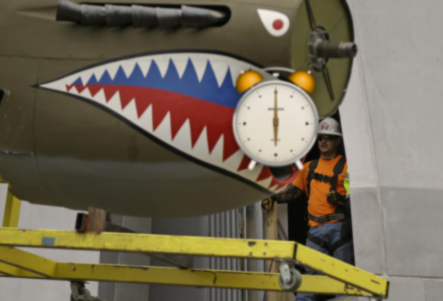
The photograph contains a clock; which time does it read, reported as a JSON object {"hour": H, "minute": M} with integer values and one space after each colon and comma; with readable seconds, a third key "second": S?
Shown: {"hour": 6, "minute": 0}
